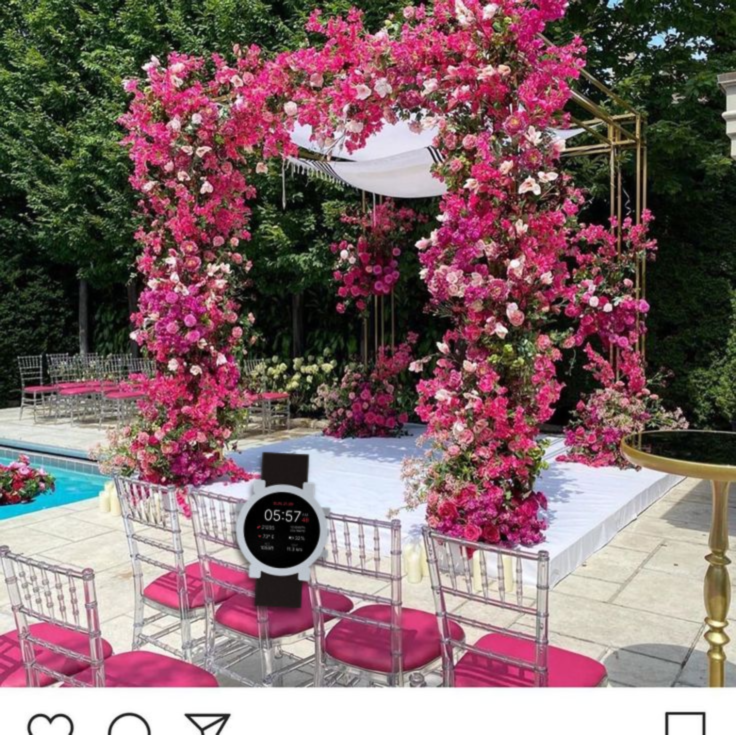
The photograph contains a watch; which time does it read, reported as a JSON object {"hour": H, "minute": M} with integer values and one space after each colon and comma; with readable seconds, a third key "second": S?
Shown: {"hour": 5, "minute": 57}
